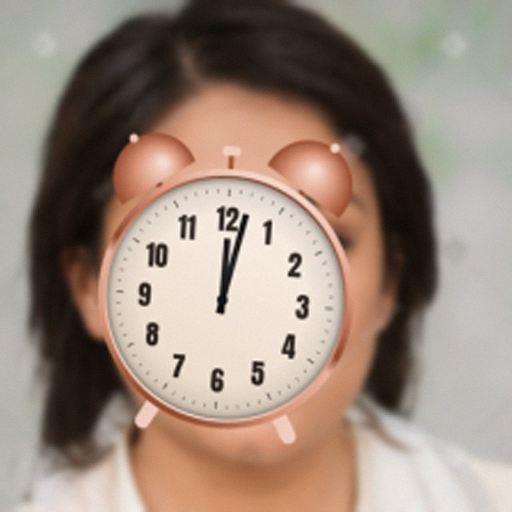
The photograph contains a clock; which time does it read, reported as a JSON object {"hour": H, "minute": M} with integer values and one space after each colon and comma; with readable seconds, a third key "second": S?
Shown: {"hour": 12, "minute": 2}
